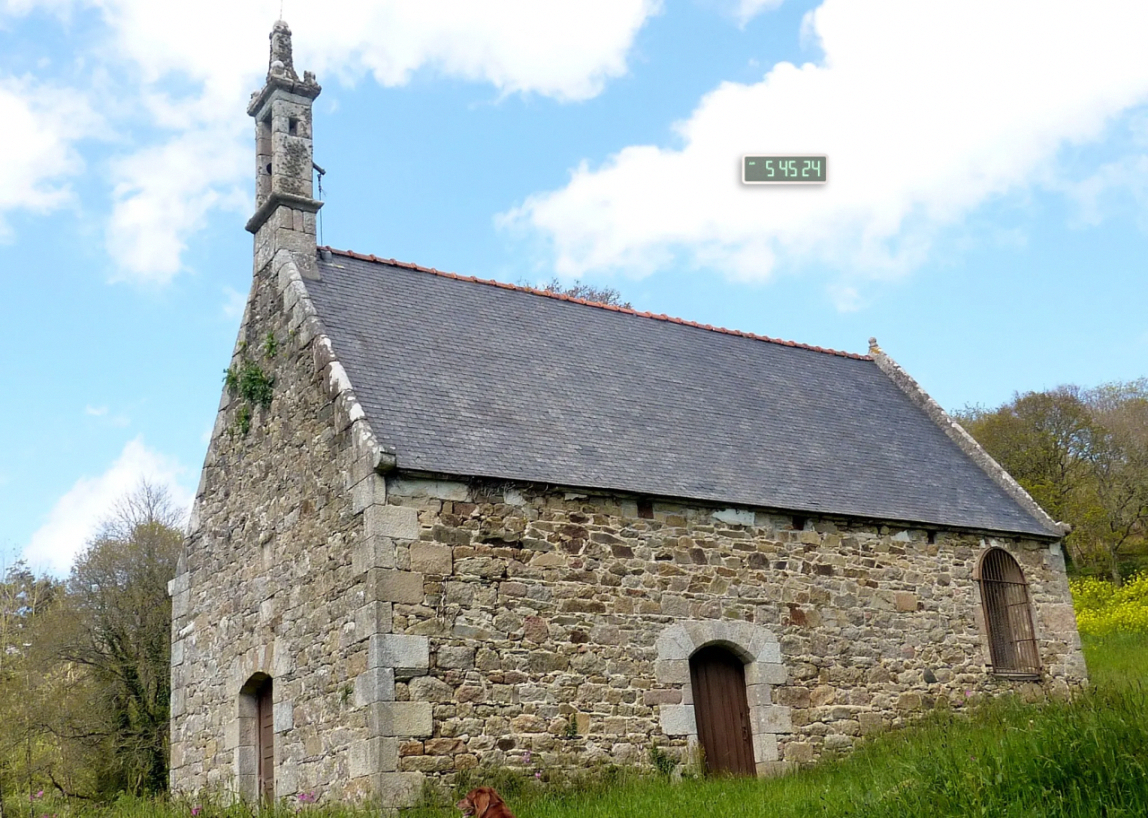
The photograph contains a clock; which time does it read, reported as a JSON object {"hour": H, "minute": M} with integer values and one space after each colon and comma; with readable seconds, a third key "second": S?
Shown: {"hour": 5, "minute": 45, "second": 24}
